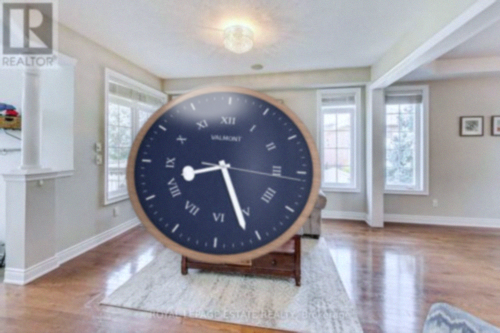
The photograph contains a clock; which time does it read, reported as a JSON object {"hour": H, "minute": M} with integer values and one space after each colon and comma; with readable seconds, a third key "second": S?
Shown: {"hour": 8, "minute": 26, "second": 16}
